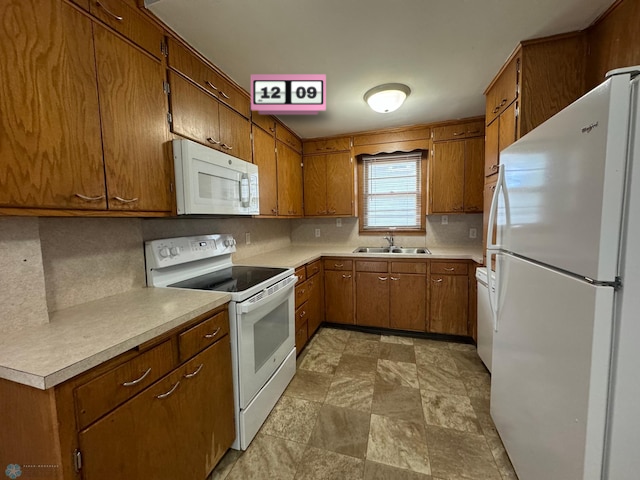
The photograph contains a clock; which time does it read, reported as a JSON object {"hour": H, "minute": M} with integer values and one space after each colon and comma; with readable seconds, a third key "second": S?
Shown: {"hour": 12, "minute": 9}
